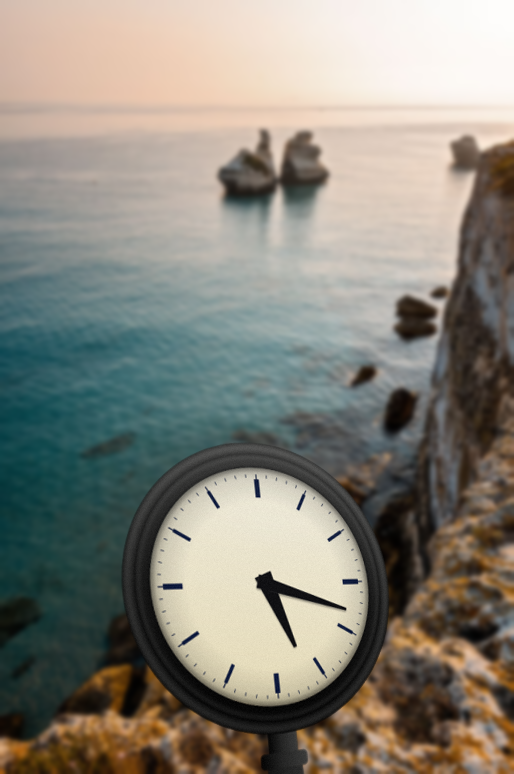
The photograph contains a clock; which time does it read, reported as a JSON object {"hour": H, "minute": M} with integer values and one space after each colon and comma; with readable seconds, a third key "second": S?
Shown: {"hour": 5, "minute": 18}
